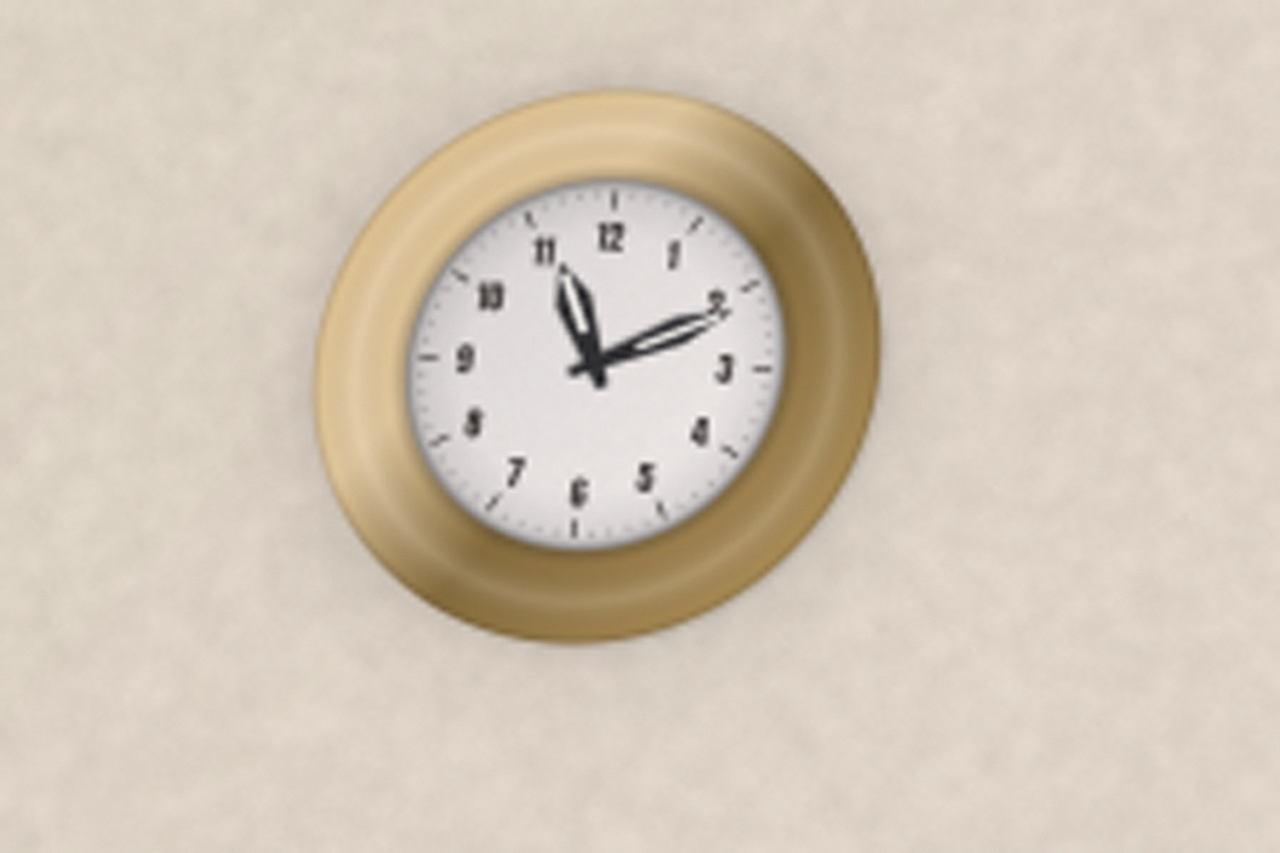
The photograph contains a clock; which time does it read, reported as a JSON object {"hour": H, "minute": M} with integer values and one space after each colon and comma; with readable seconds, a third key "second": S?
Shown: {"hour": 11, "minute": 11}
